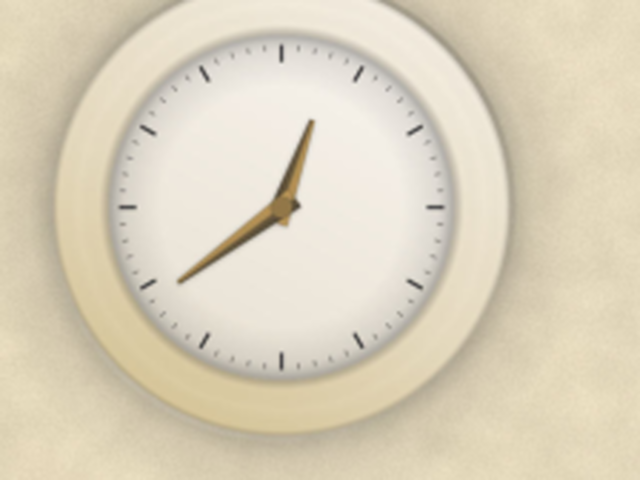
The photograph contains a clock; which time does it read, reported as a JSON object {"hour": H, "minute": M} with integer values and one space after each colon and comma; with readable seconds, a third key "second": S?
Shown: {"hour": 12, "minute": 39}
